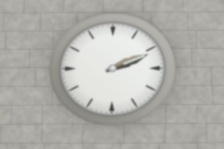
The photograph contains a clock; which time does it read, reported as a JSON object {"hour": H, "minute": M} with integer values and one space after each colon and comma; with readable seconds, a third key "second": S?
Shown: {"hour": 2, "minute": 11}
